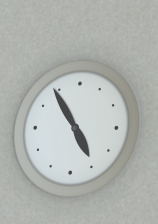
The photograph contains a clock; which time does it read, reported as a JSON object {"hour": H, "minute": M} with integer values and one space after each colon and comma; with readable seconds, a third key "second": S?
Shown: {"hour": 4, "minute": 54}
